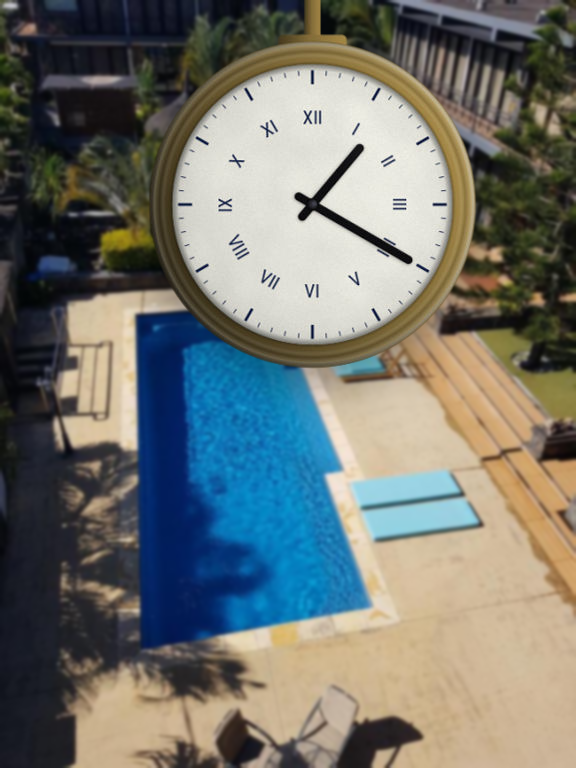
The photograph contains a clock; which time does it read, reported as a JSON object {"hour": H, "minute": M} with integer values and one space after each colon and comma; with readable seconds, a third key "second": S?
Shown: {"hour": 1, "minute": 20}
